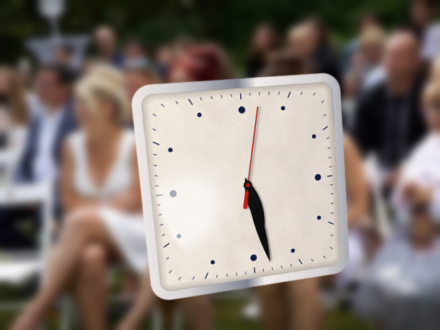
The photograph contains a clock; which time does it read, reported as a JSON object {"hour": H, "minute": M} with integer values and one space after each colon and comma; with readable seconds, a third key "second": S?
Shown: {"hour": 5, "minute": 28, "second": 2}
